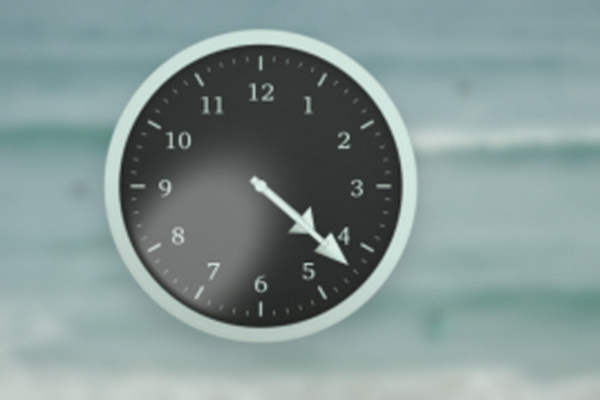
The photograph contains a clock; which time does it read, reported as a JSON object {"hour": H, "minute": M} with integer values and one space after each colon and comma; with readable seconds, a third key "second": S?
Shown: {"hour": 4, "minute": 22}
